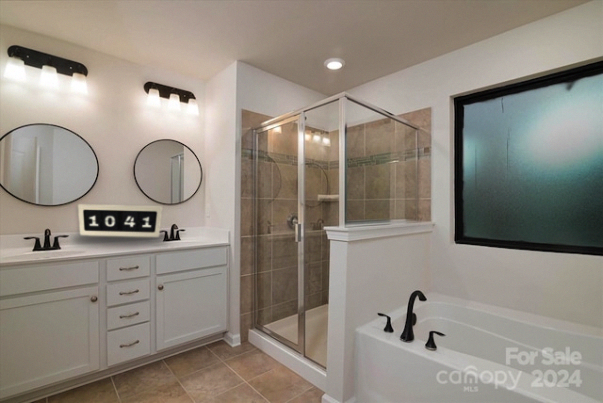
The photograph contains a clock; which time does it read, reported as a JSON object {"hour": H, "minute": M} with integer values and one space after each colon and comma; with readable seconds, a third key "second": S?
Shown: {"hour": 10, "minute": 41}
